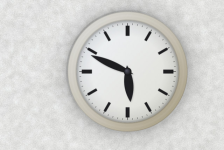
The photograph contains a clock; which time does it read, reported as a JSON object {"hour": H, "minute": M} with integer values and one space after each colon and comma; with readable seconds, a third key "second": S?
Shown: {"hour": 5, "minute": 49}
